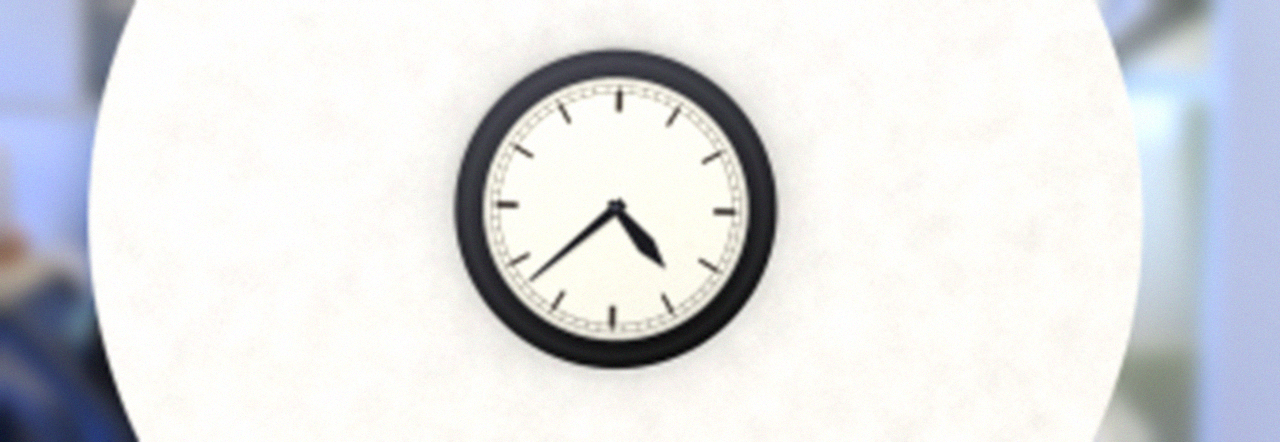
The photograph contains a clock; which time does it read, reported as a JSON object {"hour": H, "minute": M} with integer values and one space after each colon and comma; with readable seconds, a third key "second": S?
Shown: {"hour": 4, "minute": 38}
